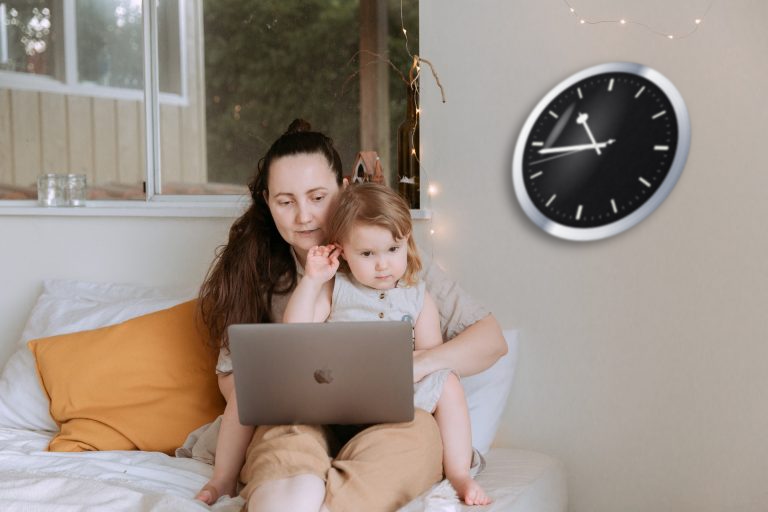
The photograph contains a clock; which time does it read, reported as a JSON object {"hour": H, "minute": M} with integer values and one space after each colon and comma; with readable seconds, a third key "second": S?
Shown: {"hour": 10, "minute": 43, "second": 42}
